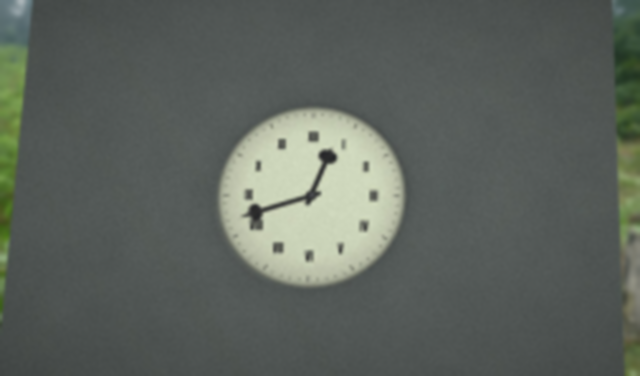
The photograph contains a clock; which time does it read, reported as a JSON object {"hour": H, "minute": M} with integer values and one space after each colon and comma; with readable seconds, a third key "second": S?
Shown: {"hour": 12, "minute": 42}
